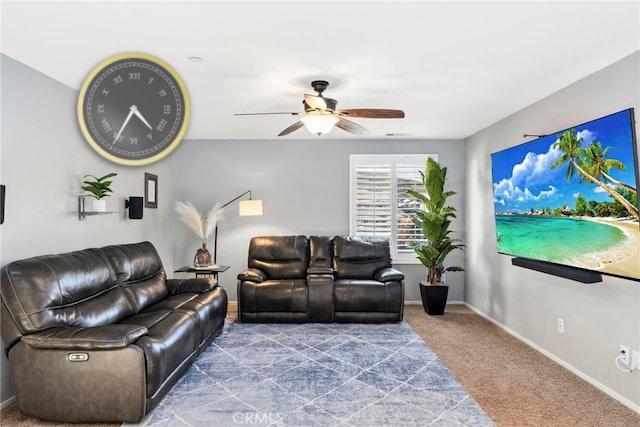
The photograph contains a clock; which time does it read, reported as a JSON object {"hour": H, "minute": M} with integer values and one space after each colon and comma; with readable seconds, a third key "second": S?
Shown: {"hour": 4, "minute": 35}
